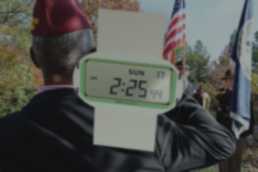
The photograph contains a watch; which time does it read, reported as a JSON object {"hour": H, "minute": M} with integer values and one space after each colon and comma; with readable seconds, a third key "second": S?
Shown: {"hour": 2, "minute": 25}
